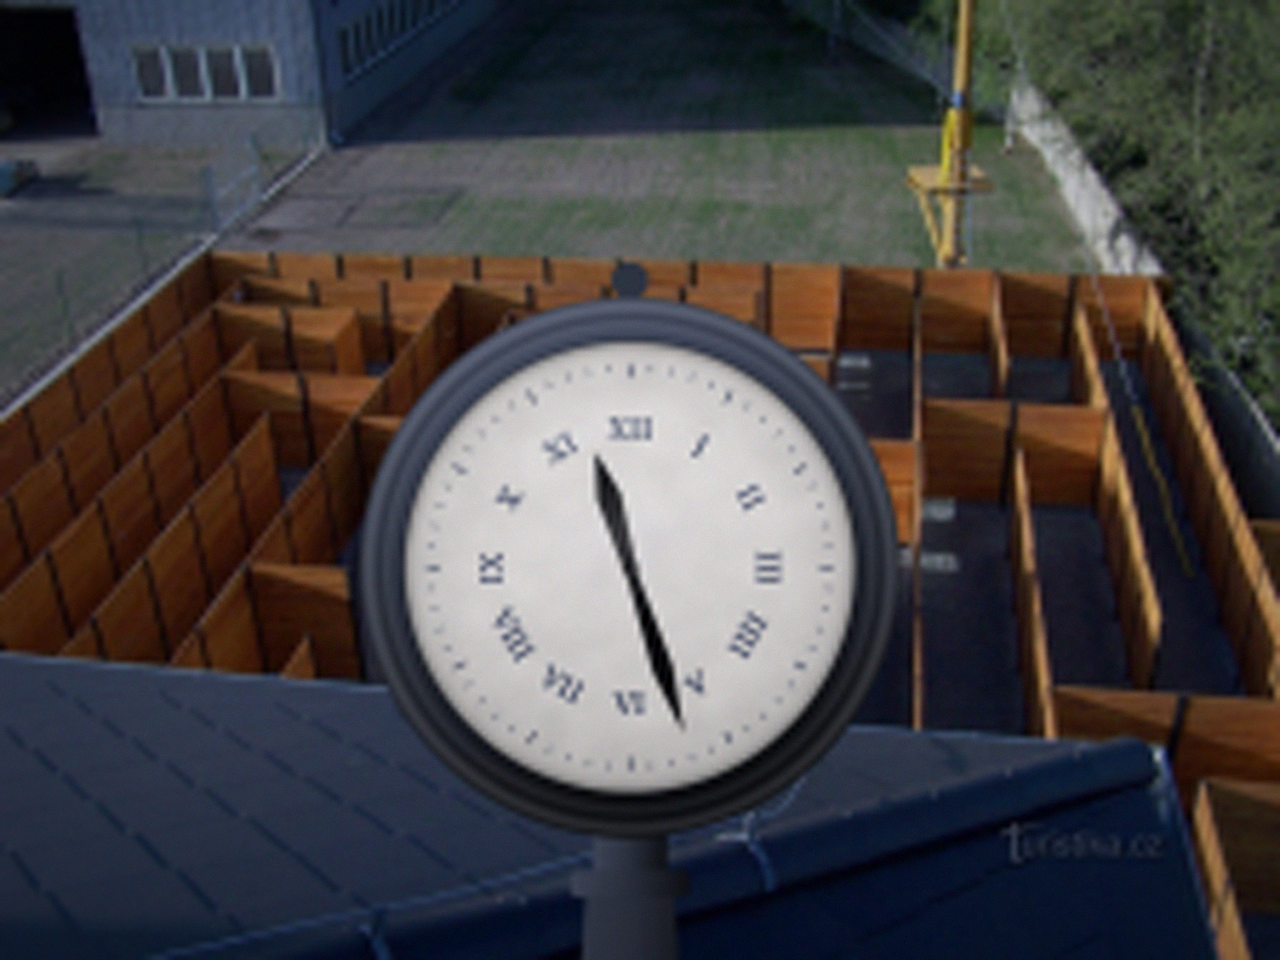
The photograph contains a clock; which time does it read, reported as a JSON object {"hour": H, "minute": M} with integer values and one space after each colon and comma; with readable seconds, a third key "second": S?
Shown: {"hour": 11, "minute": 27}
